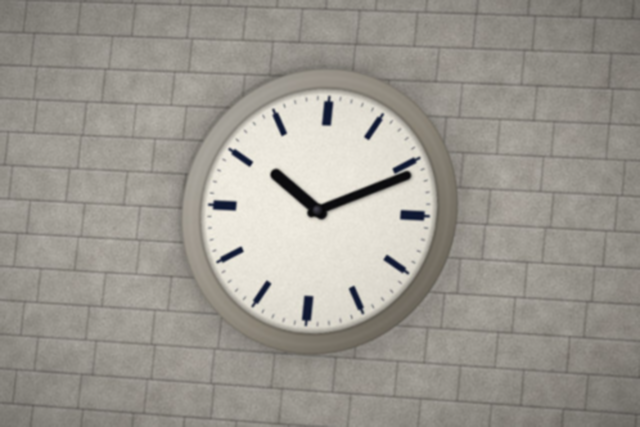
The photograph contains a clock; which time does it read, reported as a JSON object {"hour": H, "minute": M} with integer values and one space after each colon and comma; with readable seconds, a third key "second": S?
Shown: {"hour": 10, "minute": 11}
